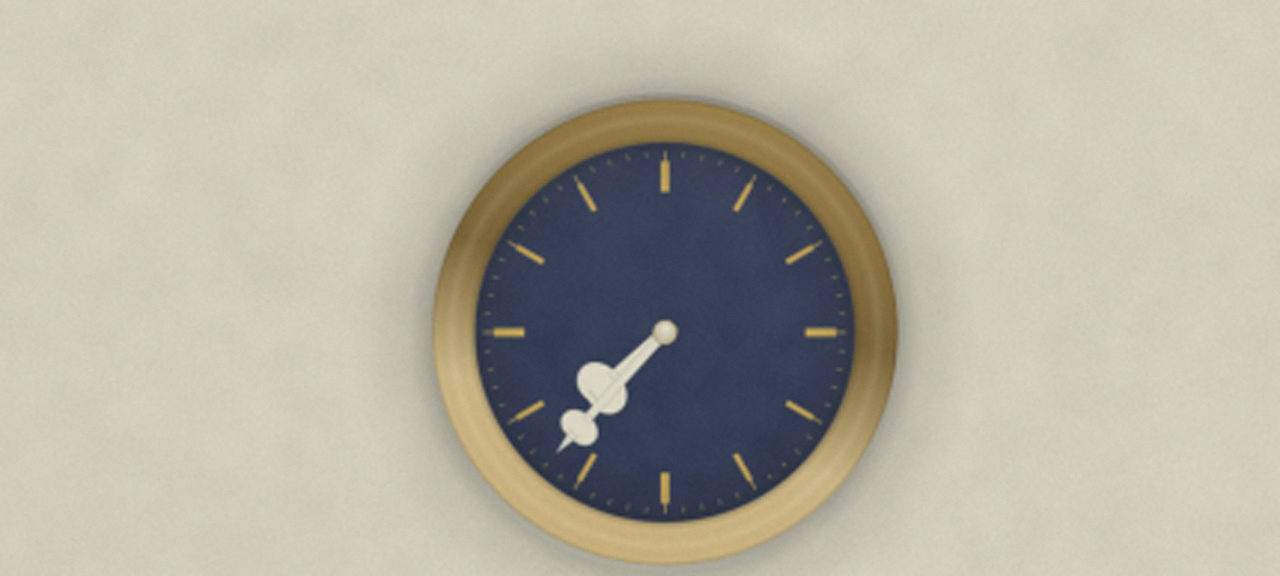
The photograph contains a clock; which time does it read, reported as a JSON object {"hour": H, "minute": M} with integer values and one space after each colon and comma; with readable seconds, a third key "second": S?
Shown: {"hour": 7, "minute": 37}
